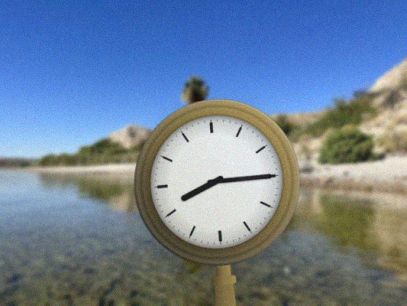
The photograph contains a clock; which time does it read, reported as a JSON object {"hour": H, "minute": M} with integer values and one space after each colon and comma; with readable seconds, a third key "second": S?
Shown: {"hour": 8, "minute": 15}
